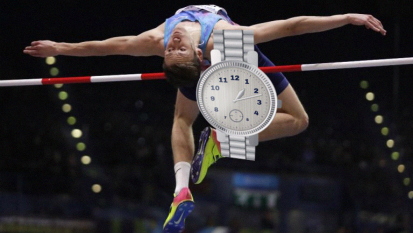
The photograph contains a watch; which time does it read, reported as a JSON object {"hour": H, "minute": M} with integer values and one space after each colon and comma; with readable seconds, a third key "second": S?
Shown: {"hour": 1, "minute": 12}
